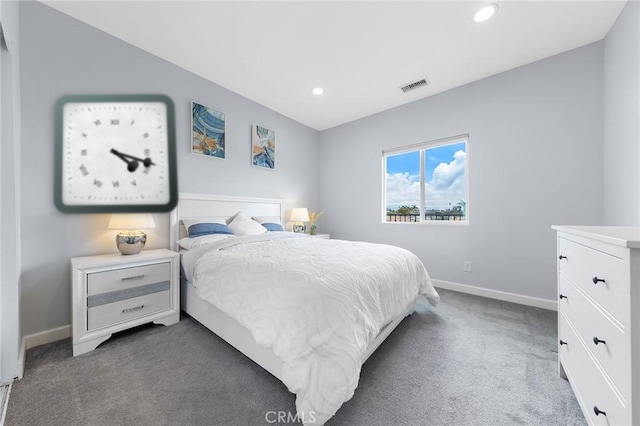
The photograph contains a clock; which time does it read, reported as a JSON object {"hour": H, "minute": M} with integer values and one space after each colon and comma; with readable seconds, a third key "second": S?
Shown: {"hour": 4, "minute": 18}
